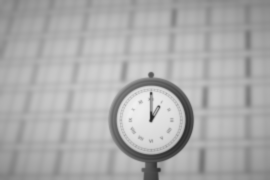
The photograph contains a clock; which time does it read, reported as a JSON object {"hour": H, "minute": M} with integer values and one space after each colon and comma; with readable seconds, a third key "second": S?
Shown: {"hour": 1, "minute": 0}
